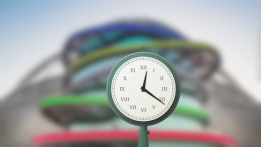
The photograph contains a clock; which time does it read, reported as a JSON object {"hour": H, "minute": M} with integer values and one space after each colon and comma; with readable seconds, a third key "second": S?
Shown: {"hour": 12, "minute": 21}
